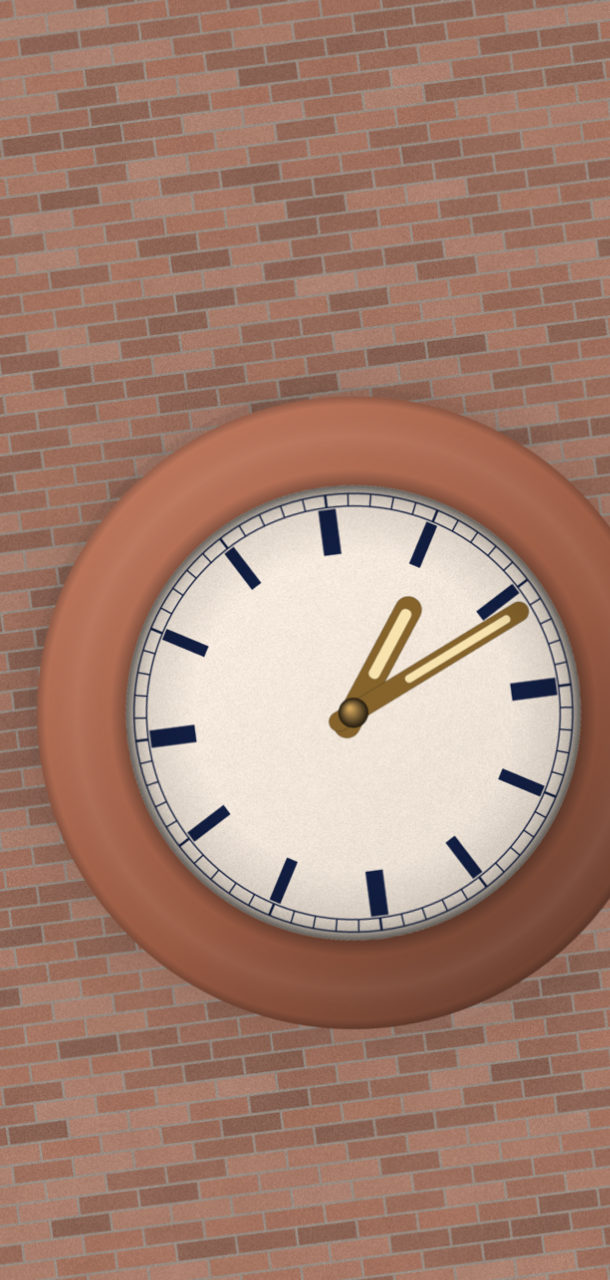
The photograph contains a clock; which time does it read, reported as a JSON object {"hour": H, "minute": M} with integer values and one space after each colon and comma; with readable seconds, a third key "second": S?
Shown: {"hour": 1, "minute": 11}
